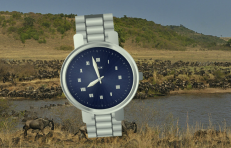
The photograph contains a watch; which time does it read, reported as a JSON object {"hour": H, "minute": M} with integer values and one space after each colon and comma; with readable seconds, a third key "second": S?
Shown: {"hour": 7, "minute": 58}
